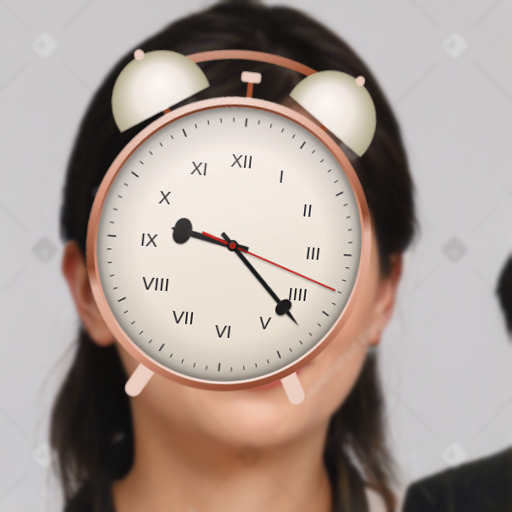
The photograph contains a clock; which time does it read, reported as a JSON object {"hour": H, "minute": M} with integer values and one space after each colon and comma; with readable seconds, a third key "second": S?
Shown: {"hour": 9, "minute": 22, "second": 18}
